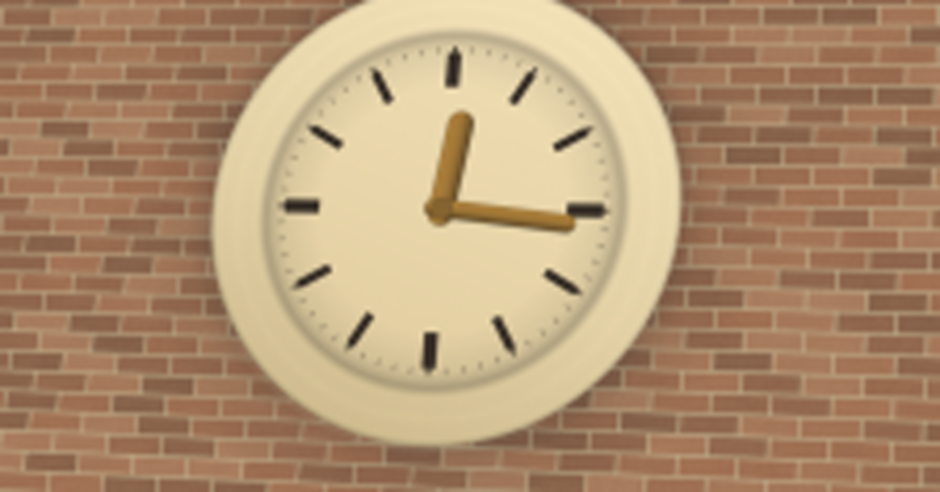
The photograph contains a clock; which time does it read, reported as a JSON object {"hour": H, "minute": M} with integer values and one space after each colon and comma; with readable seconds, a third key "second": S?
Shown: {"hour": 12, "minute": 16}
